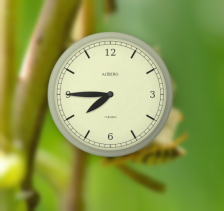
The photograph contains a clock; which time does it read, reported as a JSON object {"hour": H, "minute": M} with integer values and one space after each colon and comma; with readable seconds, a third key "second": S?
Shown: {"hour": 7, "minute": 45}
